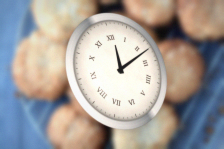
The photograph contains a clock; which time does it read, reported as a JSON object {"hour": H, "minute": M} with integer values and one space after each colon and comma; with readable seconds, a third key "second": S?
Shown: {"hour": 12, "minute": 12}
